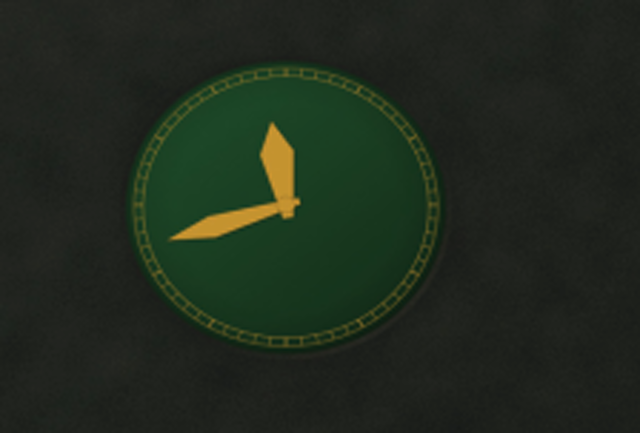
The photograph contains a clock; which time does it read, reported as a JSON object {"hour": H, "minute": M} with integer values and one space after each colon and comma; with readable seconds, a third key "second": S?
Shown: {"hour": 11, "minute": 42}
